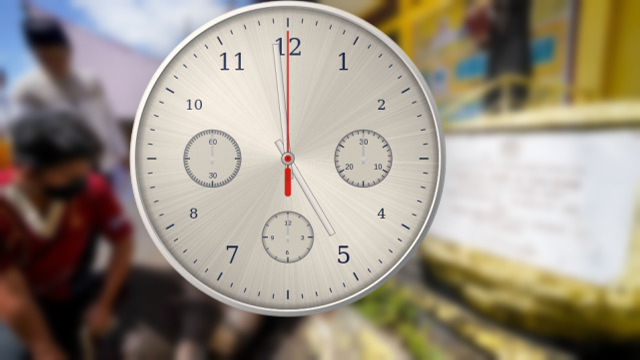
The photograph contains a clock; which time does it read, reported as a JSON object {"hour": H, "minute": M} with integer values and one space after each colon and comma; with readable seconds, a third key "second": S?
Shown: {"hour": 4, "minute": 59}
